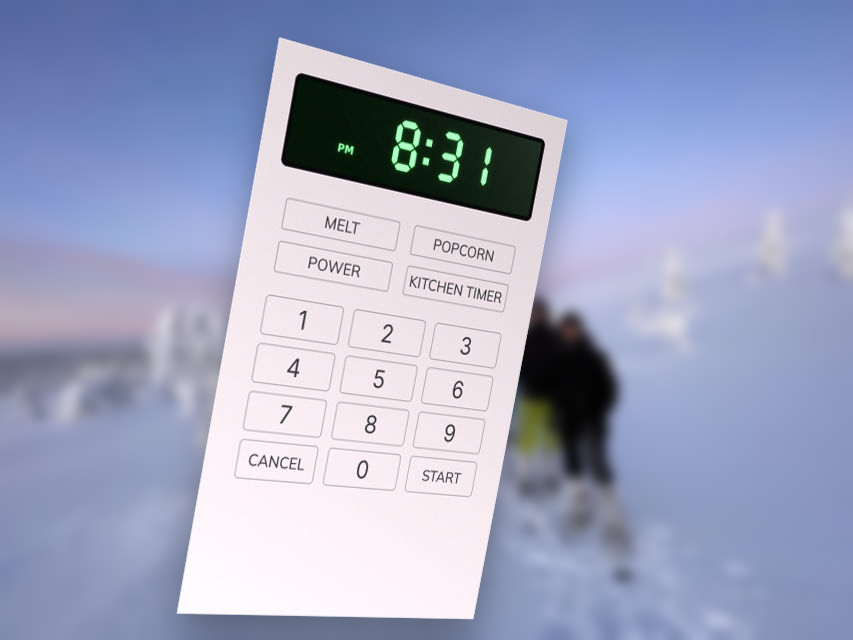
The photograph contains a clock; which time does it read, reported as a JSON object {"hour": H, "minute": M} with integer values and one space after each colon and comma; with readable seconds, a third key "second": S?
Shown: {"hour": 8, "minute": 31}
